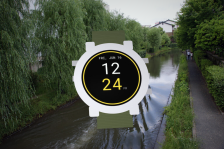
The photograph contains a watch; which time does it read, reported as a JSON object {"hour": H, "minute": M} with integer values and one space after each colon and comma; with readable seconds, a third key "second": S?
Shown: {"hour": 12, "minute": 24}
